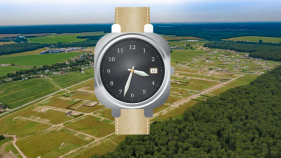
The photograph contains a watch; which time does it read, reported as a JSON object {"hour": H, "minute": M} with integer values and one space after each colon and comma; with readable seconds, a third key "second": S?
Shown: {"hour": 3, "minute": 33}
